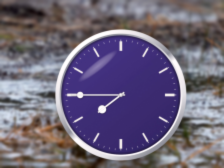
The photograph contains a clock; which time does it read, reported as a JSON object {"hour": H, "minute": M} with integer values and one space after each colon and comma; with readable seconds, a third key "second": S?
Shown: {"hour": 7, "minute": 45}
